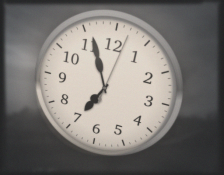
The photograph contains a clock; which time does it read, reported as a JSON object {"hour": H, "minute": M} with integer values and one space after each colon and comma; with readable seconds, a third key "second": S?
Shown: {"hour": 6, "minute": 56, "second": 2}
